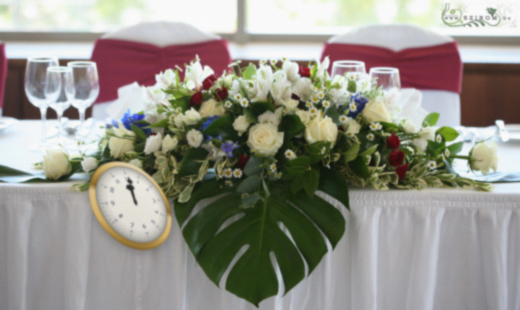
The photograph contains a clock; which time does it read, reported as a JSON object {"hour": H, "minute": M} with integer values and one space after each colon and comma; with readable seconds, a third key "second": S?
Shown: {"hour": 12, "minute": 1}
